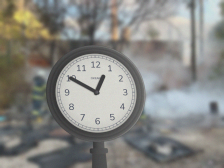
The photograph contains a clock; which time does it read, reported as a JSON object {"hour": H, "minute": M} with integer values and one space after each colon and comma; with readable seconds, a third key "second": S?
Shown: {"hour": 12, "minute": 50}
